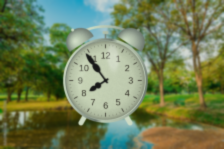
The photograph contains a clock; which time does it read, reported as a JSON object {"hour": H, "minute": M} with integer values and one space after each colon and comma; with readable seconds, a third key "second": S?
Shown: {"hour": 7, "minute": 54}
